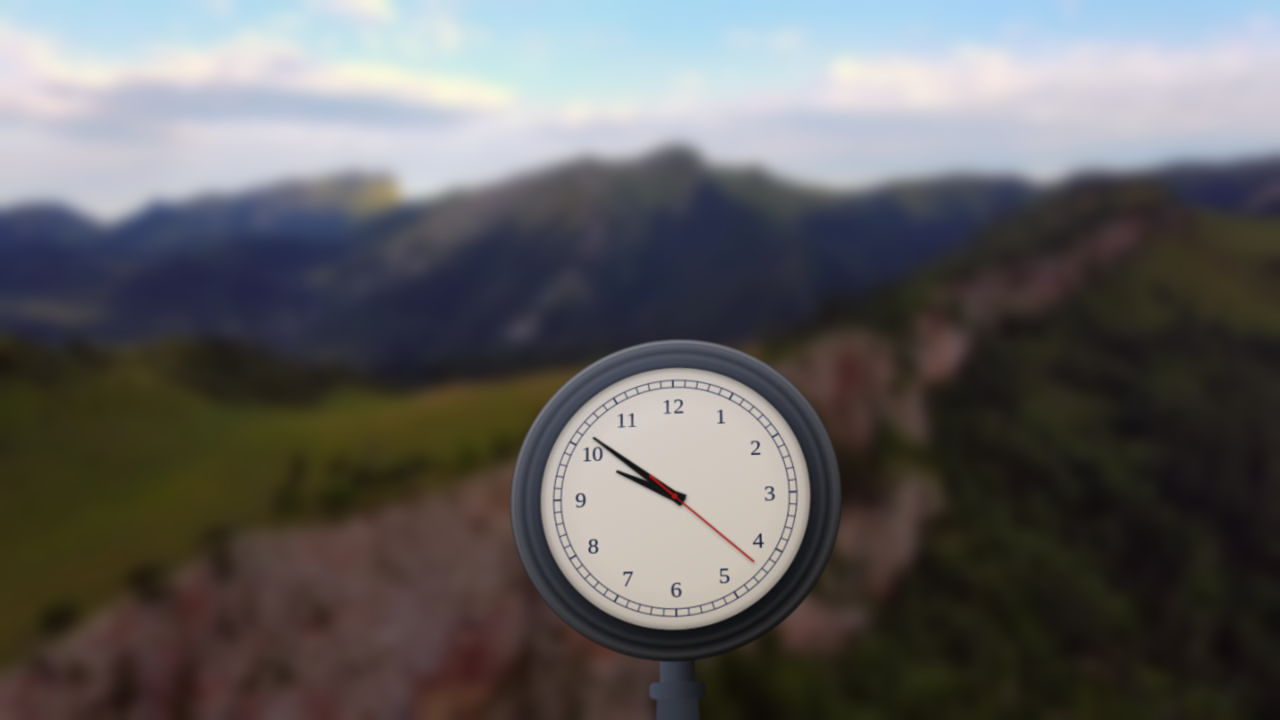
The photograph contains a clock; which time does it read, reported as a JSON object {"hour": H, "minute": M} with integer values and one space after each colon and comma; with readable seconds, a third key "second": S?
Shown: {"hour": 9, "minute": 51, "second": 22}
